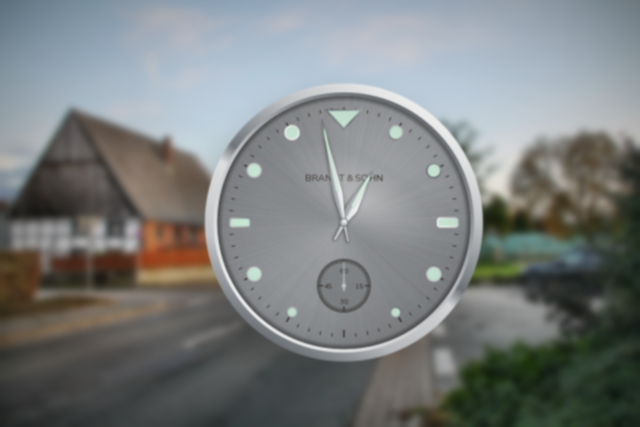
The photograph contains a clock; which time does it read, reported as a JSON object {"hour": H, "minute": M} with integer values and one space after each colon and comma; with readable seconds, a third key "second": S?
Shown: {"hour": 12, "minute": 58}
